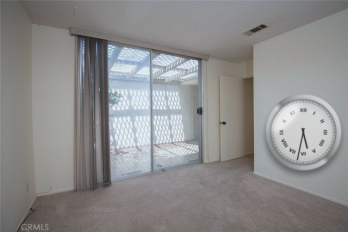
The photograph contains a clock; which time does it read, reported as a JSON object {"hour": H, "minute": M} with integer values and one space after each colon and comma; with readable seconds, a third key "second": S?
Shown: {"hour": 5, "minute": 32}
